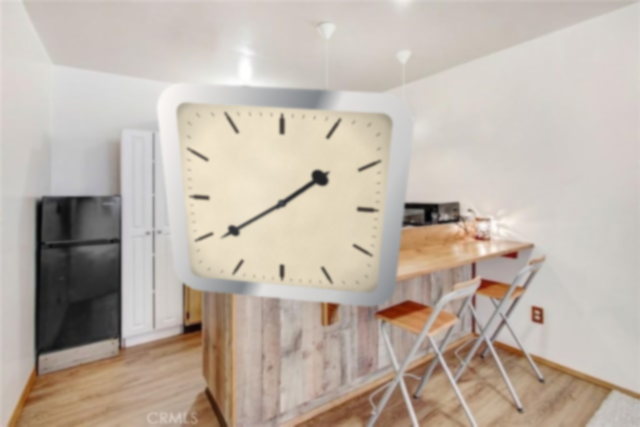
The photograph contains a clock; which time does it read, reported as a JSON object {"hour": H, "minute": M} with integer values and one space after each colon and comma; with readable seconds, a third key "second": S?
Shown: {"hour": 1, "minute": 39}
